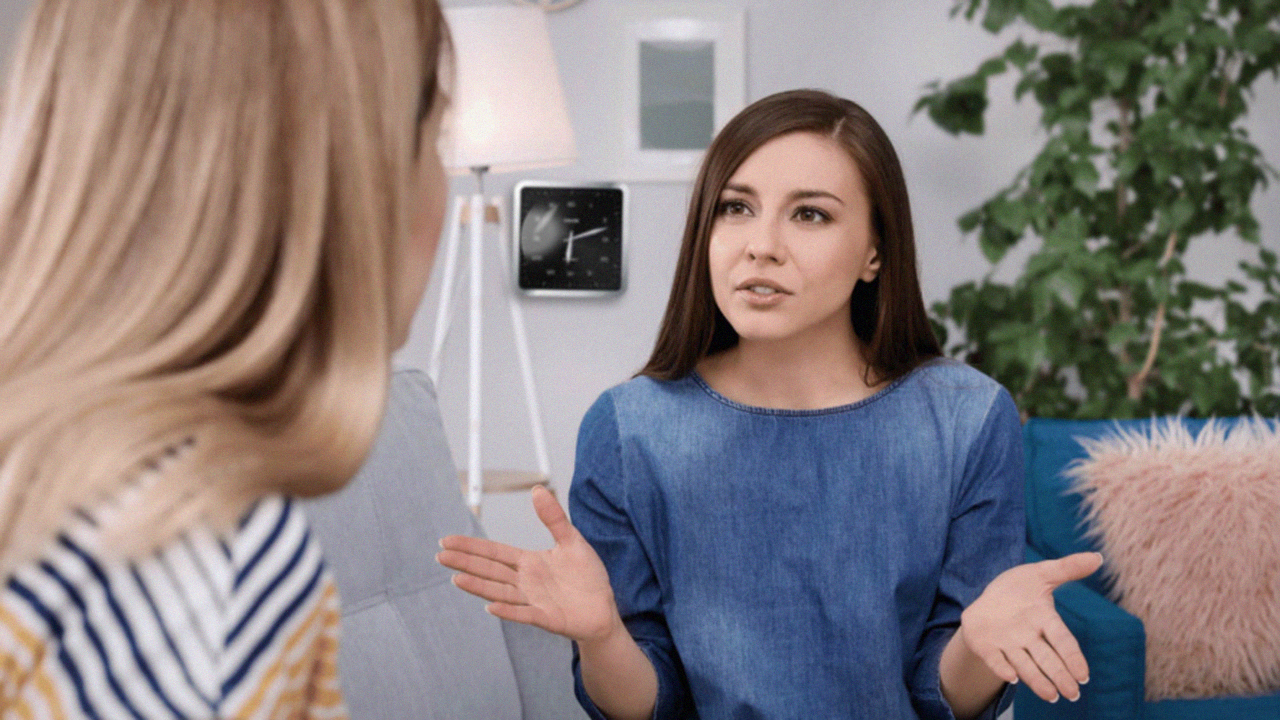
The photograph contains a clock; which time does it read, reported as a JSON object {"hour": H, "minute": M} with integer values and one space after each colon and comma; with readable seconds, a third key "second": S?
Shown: {"hour": 6, "minute": 12}
